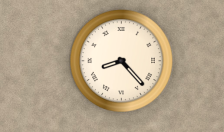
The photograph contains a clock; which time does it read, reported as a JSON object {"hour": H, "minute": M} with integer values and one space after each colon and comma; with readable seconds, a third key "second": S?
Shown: {"hour": 8, "minute": 23}
